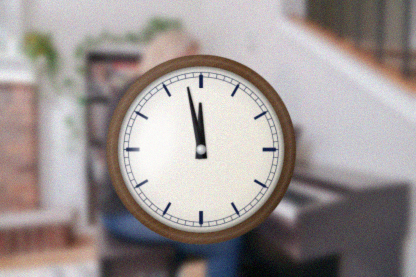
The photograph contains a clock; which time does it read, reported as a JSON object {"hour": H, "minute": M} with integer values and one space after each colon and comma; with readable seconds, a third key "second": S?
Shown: {"hour": 11, "minute": 58}
